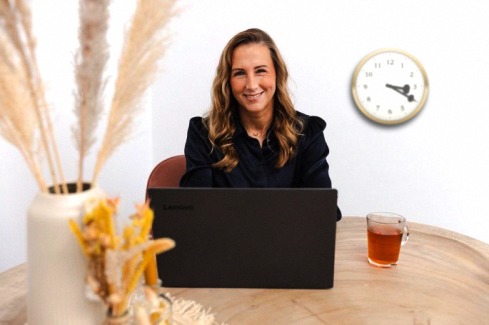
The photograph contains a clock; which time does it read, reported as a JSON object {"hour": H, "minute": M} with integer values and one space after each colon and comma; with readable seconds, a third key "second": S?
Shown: {"hour": 3, "minute": 20}
